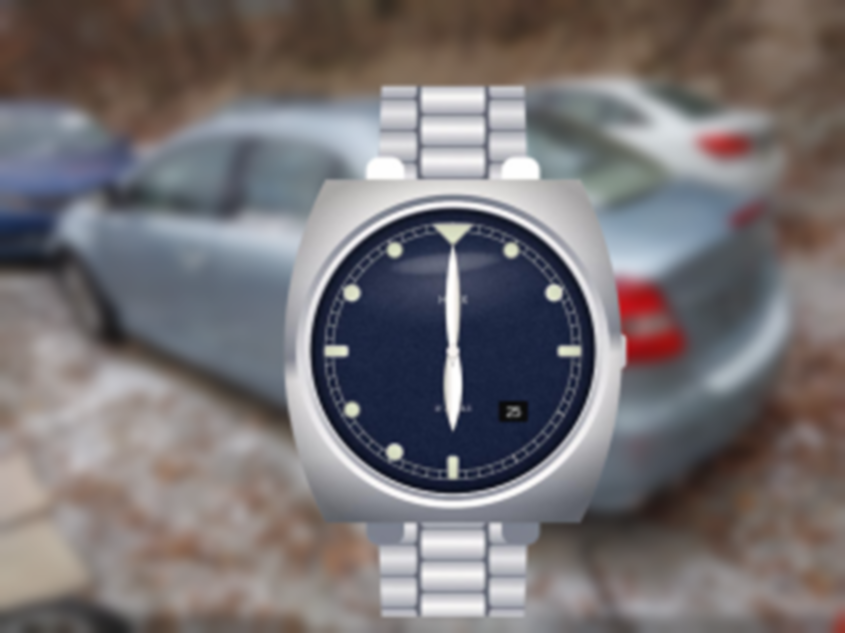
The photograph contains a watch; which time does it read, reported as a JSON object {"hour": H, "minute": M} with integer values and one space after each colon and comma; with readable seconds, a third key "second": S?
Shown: {"hour": 6, "minute": 0}
